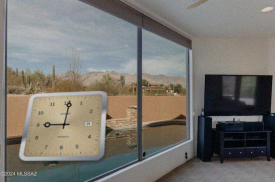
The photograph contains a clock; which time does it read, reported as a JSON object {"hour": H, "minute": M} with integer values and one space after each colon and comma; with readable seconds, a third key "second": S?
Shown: {"hour": 9, "minute": 1}
